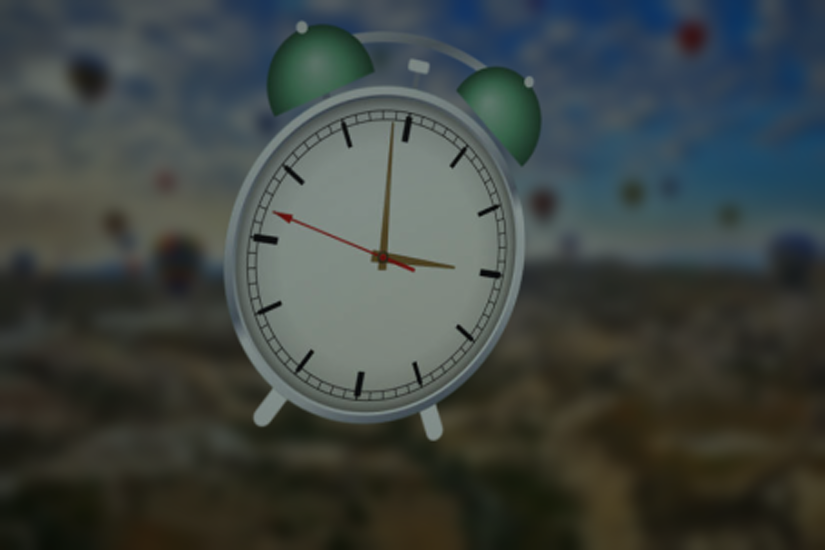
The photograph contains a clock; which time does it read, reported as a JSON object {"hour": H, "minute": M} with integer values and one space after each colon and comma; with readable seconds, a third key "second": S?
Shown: {"hour": 2, "minute": 58, "second": 47}
